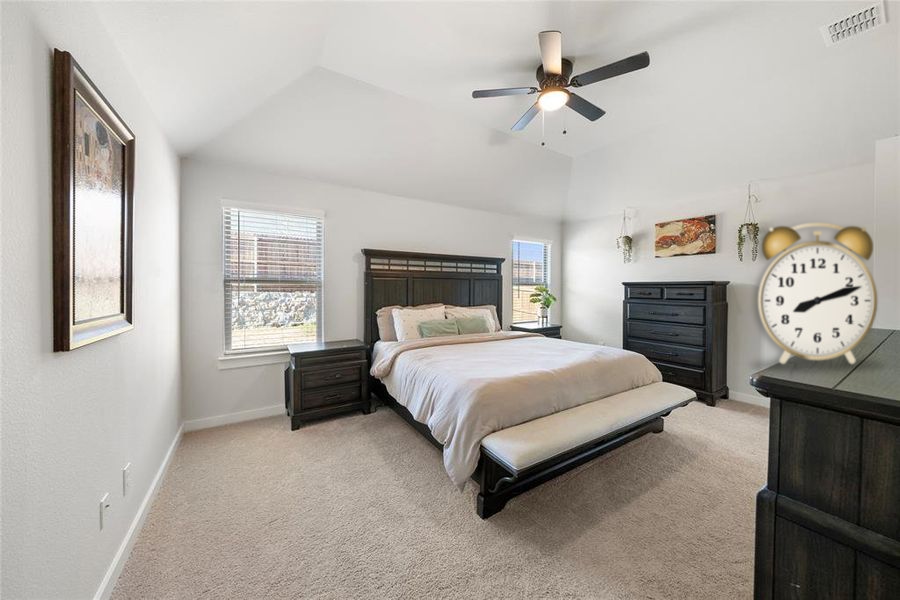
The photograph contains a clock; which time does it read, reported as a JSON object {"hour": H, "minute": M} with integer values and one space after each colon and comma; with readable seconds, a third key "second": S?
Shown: {"hour": 8, "minute": 12}
